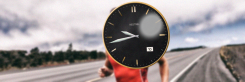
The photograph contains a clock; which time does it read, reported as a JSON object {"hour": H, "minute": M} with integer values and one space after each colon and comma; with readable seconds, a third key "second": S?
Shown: {"hour": 9, "minute": 43}
